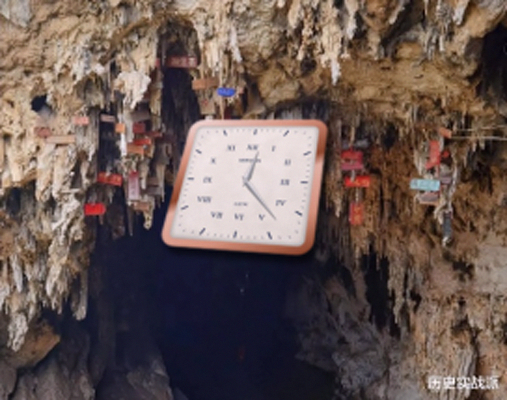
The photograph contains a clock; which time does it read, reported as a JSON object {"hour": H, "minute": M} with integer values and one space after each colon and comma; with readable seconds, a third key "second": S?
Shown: {"hour": 12, "minute": 23}
